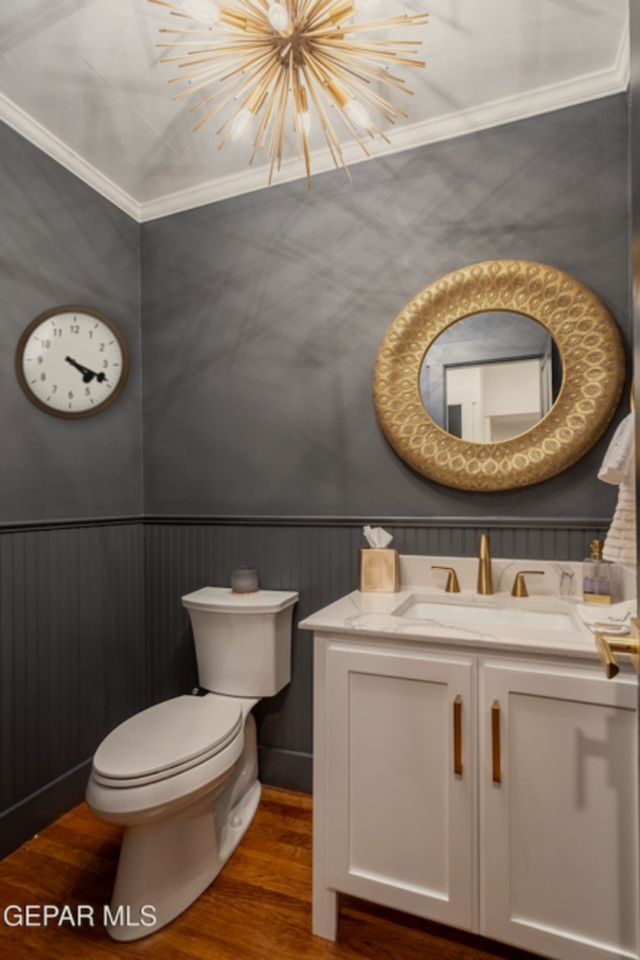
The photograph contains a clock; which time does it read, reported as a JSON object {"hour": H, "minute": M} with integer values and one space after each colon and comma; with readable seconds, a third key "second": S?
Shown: {"hour": 4, "minute": 19}
